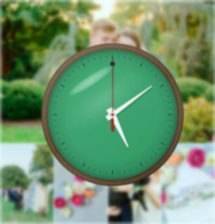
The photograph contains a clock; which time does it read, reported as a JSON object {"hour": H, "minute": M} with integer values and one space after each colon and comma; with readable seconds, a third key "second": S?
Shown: {"hour": 5, "minute": 9, "second": 0}
